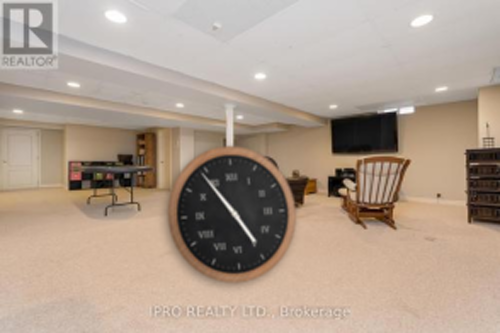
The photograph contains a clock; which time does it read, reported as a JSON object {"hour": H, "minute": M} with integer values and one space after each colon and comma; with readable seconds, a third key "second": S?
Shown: {"hour": 4, "minute": 54}
